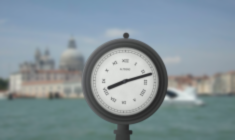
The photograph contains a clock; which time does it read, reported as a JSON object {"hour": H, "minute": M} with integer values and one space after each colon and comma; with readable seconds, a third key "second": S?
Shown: {"hour": 8, "minute": 12}
